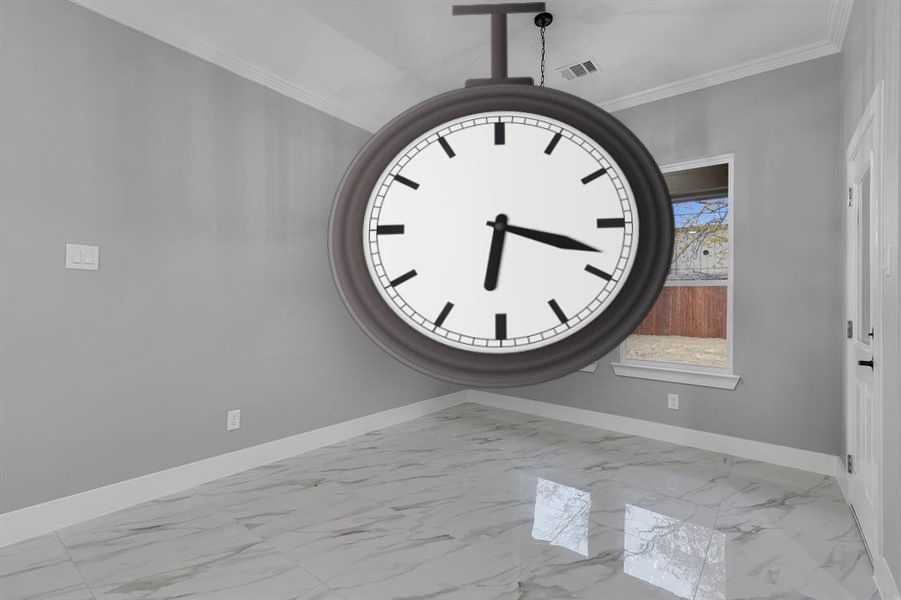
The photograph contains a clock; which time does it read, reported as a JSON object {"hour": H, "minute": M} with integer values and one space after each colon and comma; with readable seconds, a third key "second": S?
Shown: {"hour": 6, "minute": 18}
